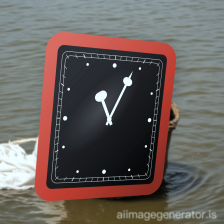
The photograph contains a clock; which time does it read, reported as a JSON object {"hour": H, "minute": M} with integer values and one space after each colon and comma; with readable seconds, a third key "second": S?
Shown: {"hour": 11, "minute": 4}
